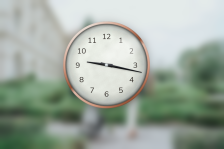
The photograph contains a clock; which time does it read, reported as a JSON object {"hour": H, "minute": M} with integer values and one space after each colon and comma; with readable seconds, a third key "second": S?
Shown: {"hour": 9, "minute": 17}
